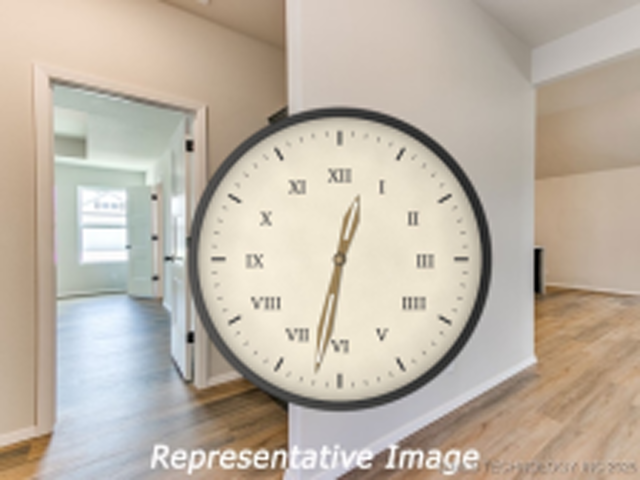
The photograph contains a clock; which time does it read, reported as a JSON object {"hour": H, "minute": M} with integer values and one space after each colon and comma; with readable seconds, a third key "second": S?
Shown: {"hour": 12, "minute": 32}
